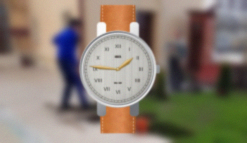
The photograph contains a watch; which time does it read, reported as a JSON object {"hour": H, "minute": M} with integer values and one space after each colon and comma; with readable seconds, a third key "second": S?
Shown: {"hour": 1, "minute": 46}
